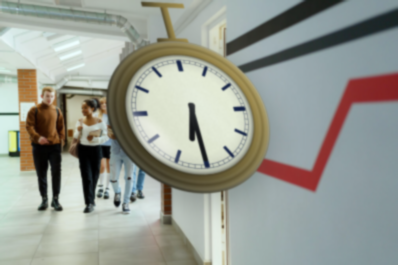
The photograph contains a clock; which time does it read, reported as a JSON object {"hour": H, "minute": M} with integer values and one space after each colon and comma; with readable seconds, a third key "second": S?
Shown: {"hour": 6, "minute": 30}
